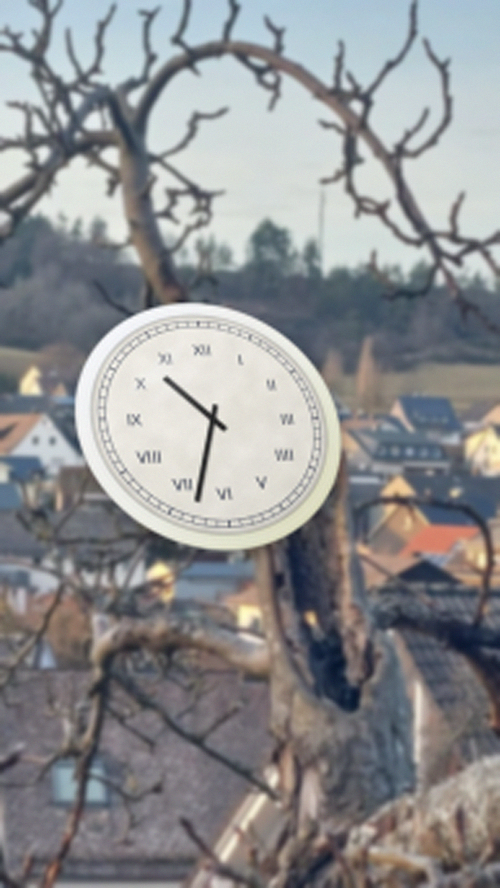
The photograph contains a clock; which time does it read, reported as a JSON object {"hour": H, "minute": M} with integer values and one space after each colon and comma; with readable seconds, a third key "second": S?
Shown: {"hour": 10, "minute": 33}
